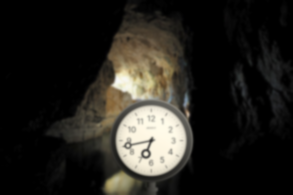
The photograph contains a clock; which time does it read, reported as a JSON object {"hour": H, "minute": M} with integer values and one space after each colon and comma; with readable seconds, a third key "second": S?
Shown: {"hour": 6, "minute": 43}
